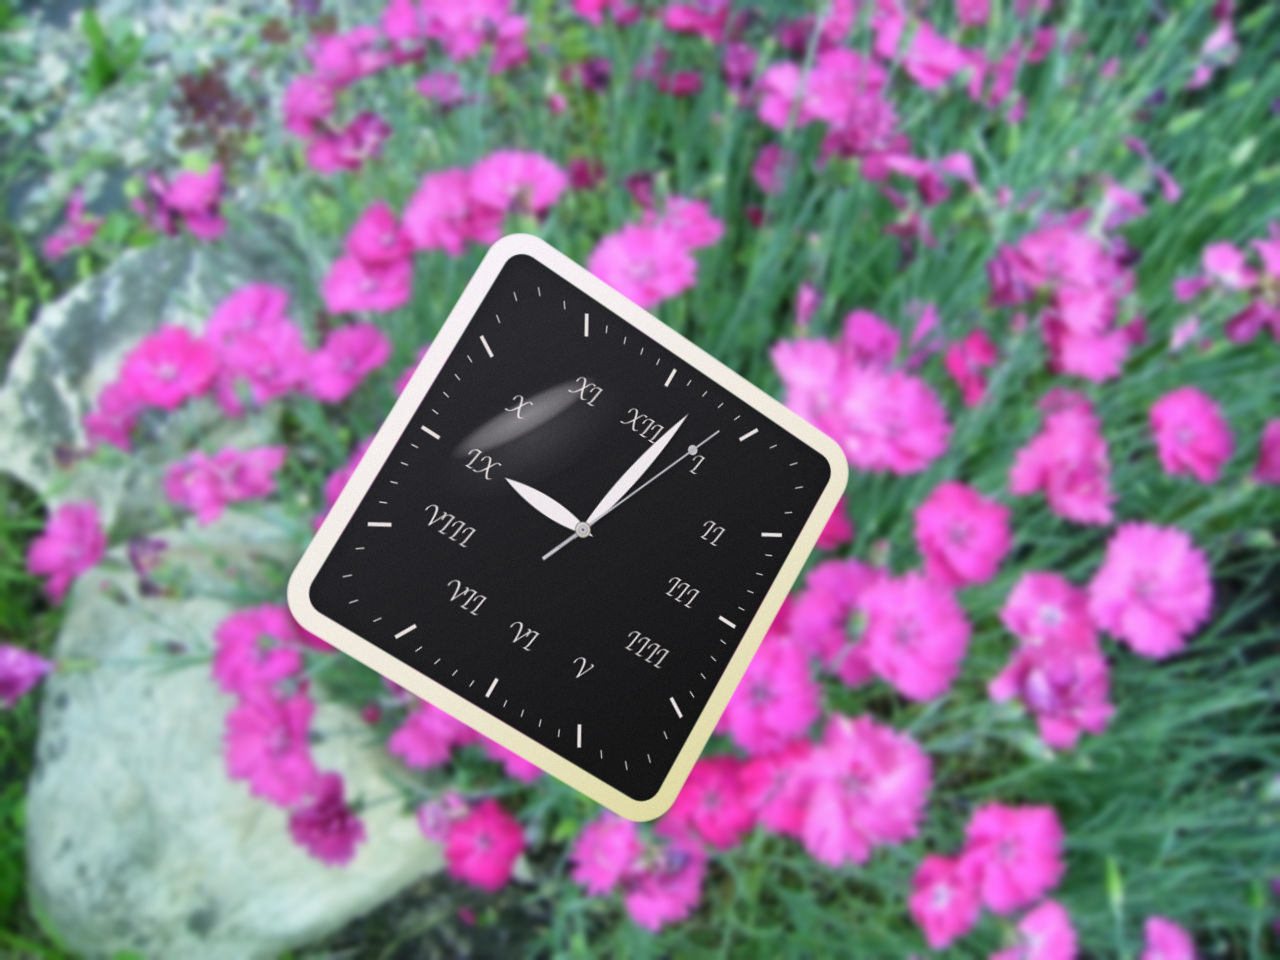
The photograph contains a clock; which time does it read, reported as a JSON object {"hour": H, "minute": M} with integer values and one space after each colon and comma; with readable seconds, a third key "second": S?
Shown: {"hour": 9, "minute": 2, "second": 4}
